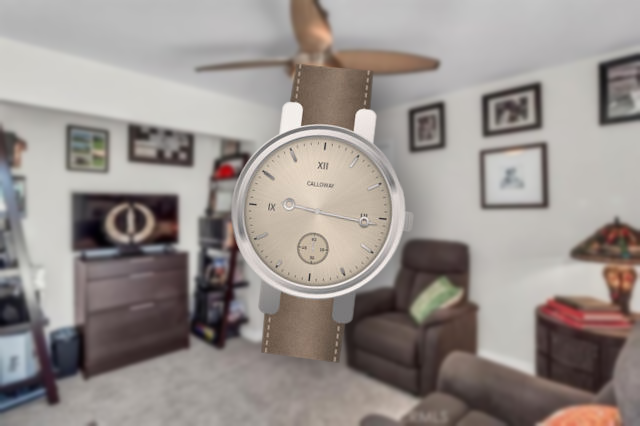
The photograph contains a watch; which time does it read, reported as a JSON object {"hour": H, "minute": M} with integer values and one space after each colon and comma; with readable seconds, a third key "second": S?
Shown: {"hour": 9, "minute": 16}
